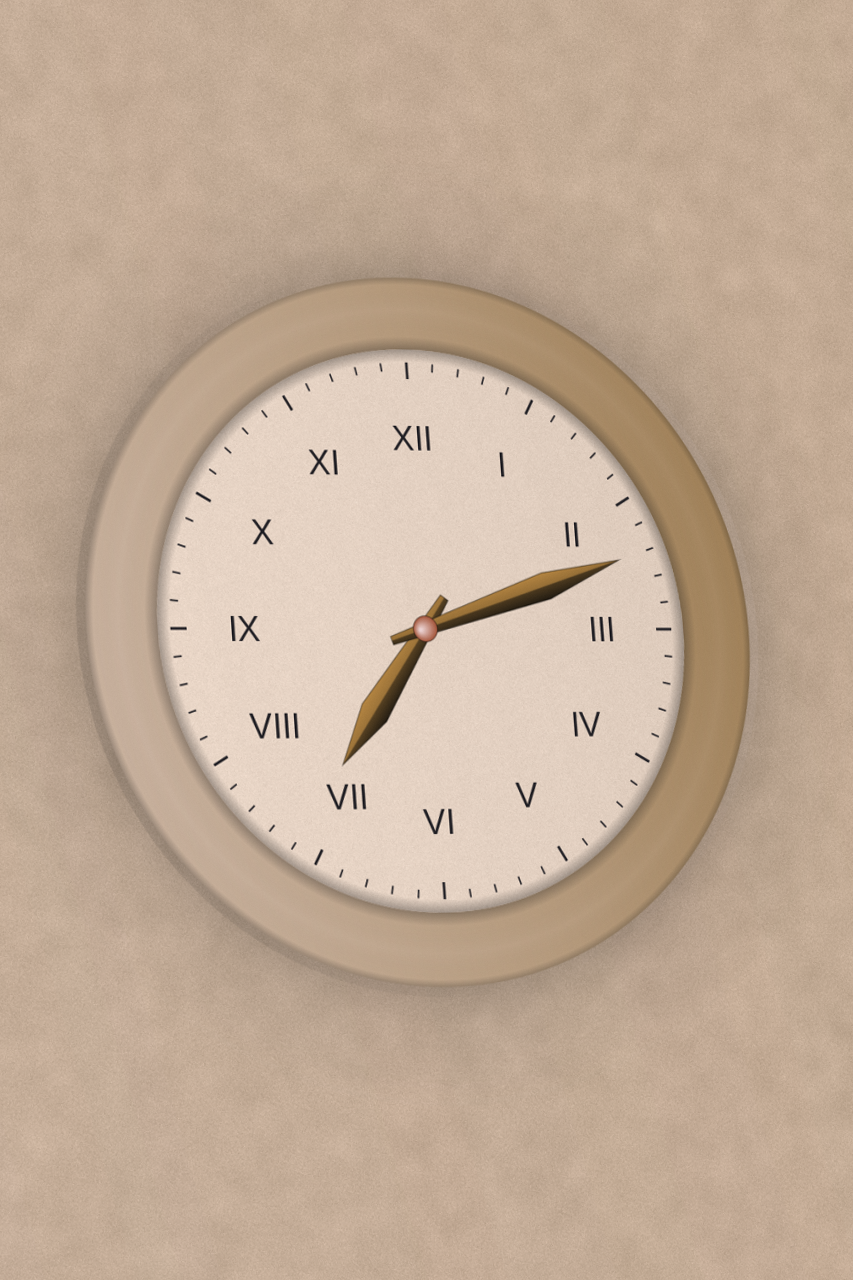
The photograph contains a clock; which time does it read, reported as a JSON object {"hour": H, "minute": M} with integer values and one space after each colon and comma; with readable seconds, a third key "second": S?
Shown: {"hour": 7, "minute": 12}
